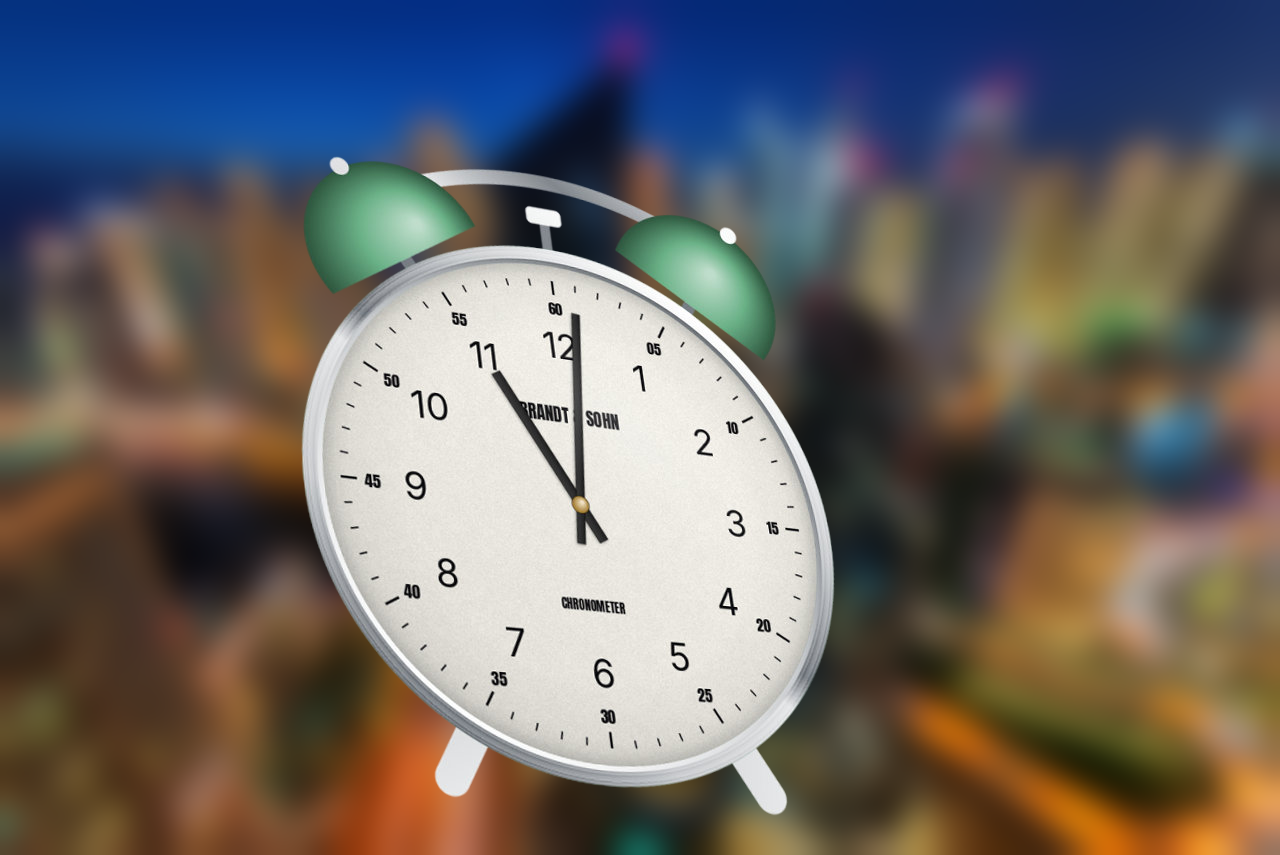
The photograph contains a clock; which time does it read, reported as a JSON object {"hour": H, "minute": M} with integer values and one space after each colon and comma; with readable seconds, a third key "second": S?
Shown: {"hour": 11, "minute": 1}
